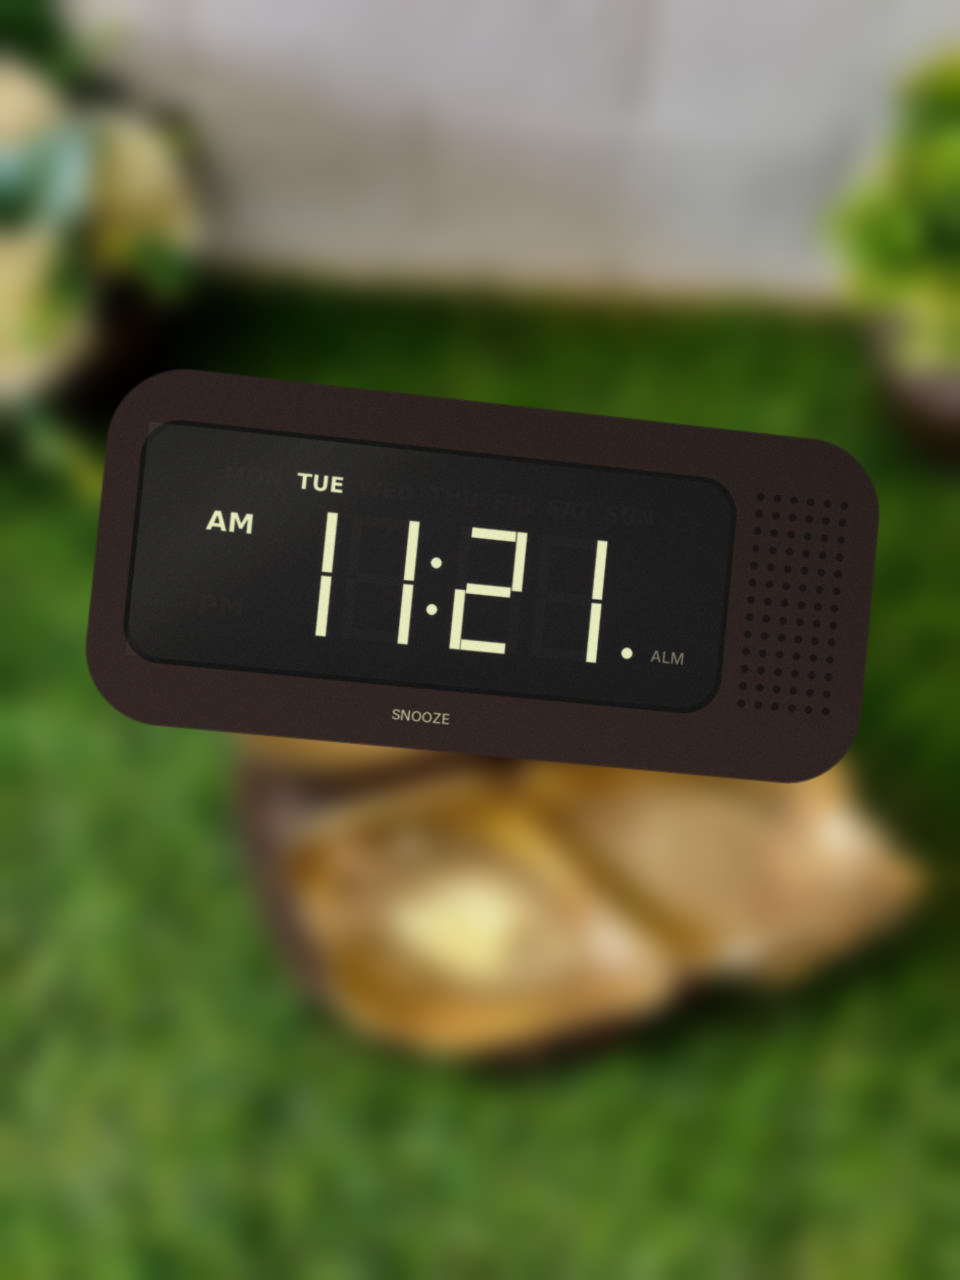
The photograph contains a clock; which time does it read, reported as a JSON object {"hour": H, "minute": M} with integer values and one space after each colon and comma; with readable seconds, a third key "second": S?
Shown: {"hour": 11, "minute": 21}
